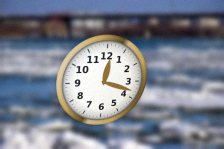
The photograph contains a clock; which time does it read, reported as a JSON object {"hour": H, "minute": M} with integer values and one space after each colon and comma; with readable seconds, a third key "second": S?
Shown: {"hour": 12, "minute": 18}
